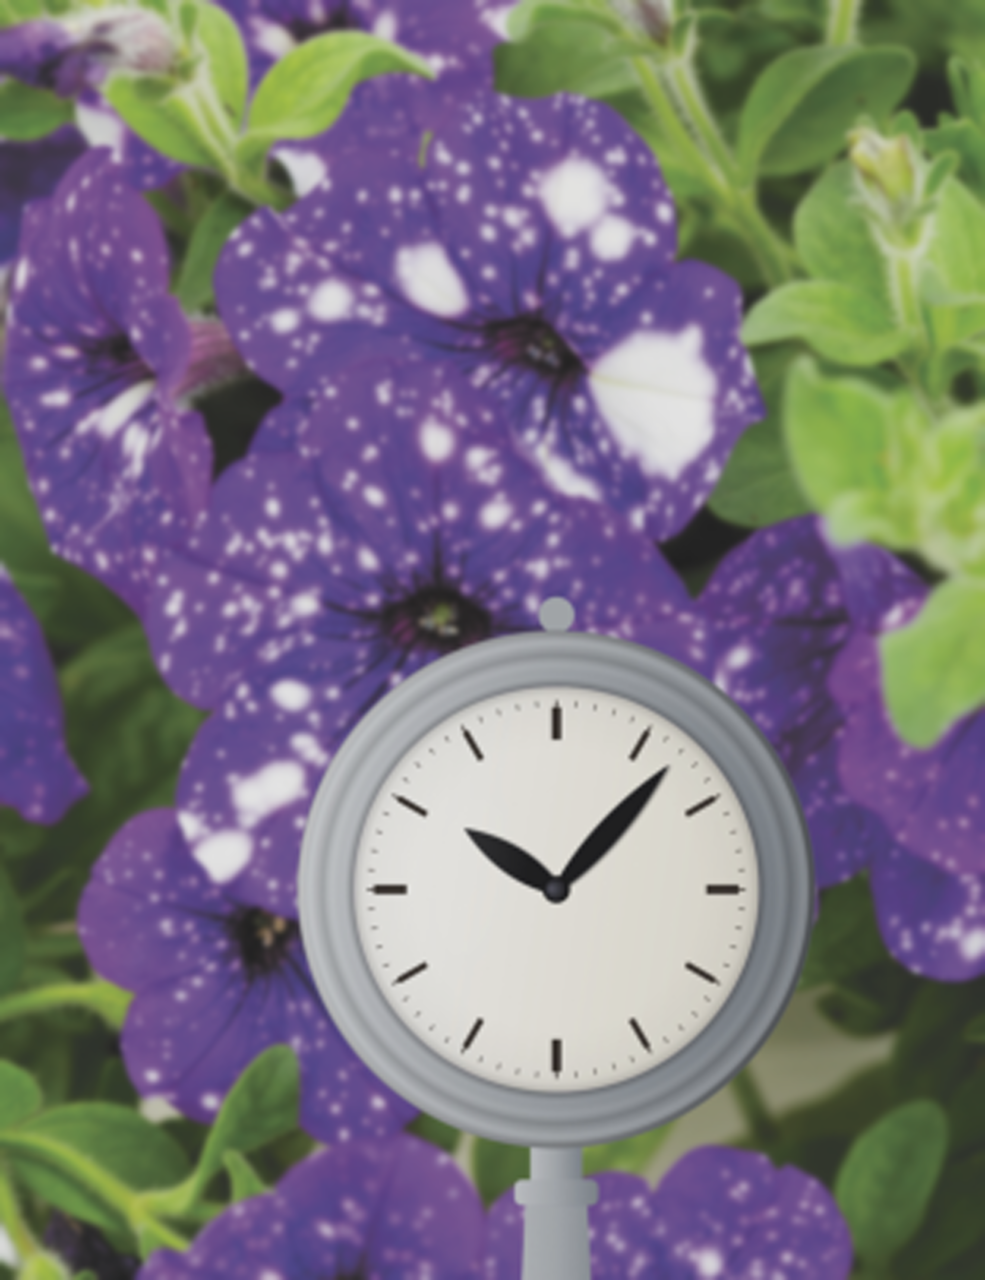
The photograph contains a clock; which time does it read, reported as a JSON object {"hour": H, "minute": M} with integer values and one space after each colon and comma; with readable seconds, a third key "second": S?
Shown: {"hour": 10, "minute": 7}
